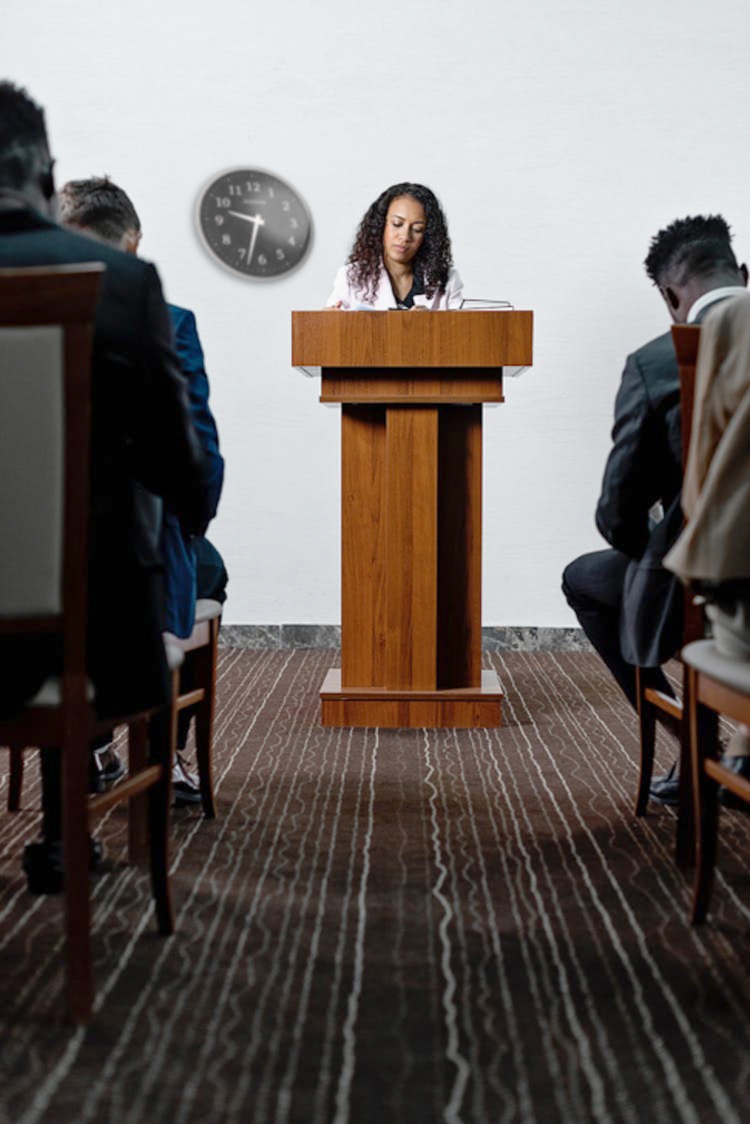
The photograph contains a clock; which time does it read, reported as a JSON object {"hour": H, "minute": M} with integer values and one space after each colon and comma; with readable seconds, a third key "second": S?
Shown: {"hour": 9, "minute": 33}
